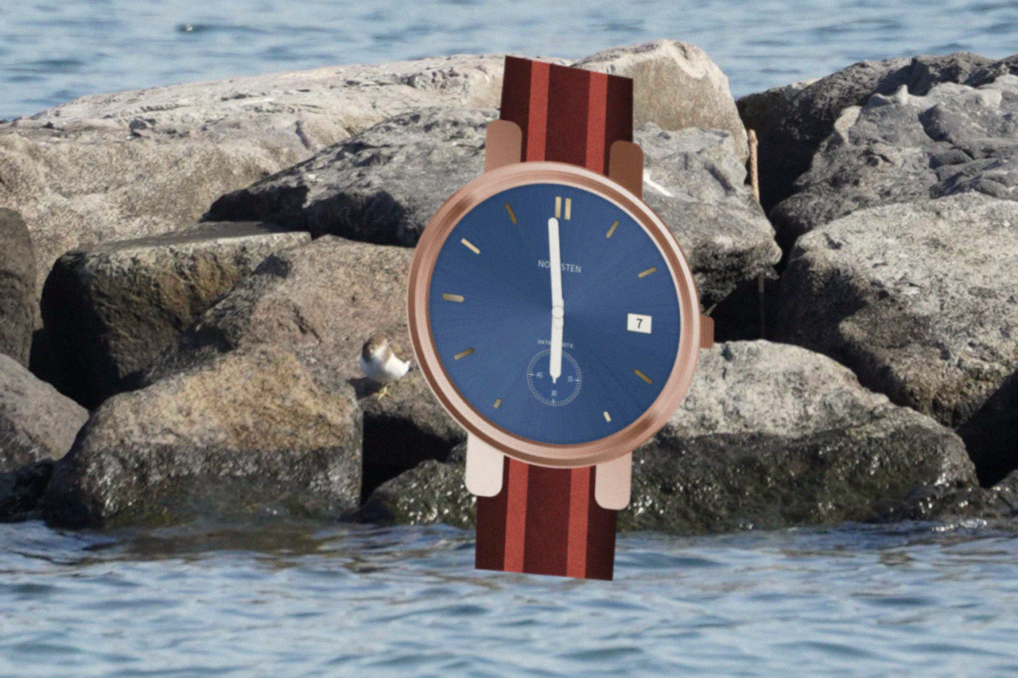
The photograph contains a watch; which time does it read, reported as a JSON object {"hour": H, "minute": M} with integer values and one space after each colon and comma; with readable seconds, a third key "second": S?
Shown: {"hour": 5, "minute": 59}
